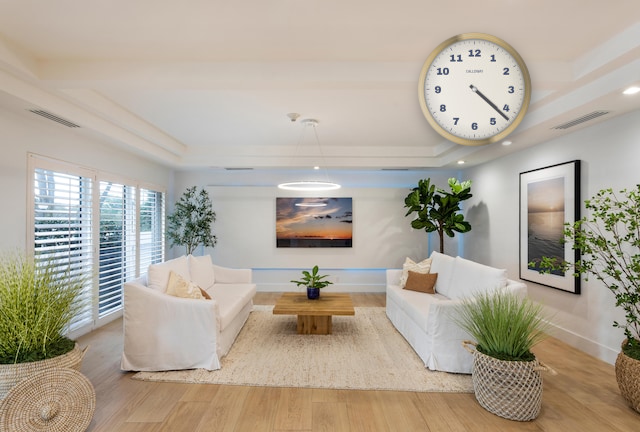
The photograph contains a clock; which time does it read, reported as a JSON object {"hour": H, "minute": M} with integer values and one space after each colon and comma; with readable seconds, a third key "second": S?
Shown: {"hour": 4, "minute": 22}
